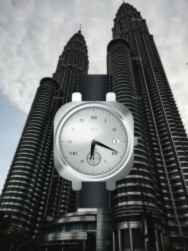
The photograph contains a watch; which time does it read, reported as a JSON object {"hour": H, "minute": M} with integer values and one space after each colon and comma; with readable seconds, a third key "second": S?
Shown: {"hour": 6, "minute": 19}
